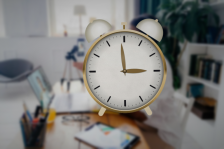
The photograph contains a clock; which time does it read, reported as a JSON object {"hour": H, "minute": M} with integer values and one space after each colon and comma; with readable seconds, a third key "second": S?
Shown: {"hour": 2, "minute": 59}
